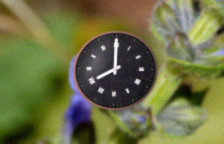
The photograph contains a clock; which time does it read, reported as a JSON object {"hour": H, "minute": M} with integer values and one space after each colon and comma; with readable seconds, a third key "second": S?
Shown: {"hour": 8, "minute": 0}
